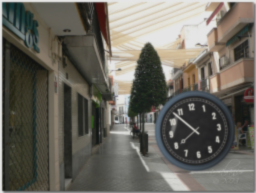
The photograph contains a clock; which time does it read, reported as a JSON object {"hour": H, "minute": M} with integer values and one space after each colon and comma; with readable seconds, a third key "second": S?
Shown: {"hour": 7, "minute": 53}
